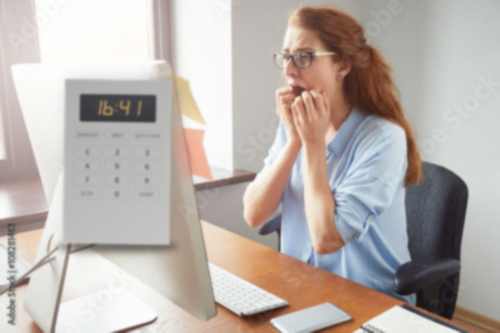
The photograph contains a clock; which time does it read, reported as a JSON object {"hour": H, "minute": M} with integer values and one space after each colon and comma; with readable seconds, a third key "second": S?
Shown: {"hour": 16, "minute": 41}
